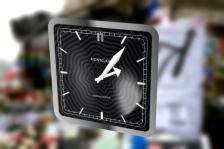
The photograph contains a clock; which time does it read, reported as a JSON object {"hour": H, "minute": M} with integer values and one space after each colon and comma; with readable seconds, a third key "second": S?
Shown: {"hour": 2, "minute": 6}
